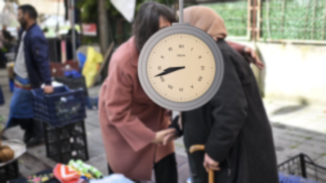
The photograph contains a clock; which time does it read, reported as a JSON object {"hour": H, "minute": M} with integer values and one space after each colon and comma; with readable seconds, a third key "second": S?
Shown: {"hour": 8, "minute": 42}
